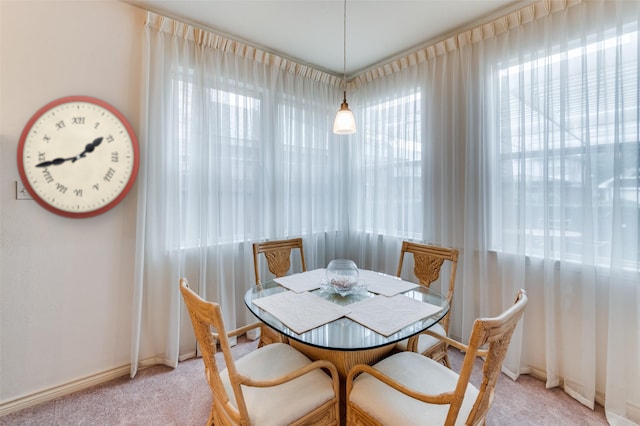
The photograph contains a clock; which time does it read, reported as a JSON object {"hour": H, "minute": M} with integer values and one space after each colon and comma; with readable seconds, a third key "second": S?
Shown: {"hour": 1, "minute": 43}
